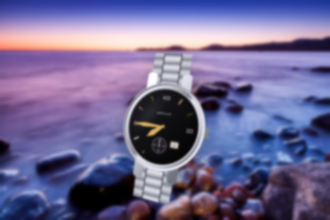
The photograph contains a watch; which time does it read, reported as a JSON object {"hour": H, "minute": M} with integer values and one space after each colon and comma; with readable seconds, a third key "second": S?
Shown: {"hour": 7, "minute": 45}
